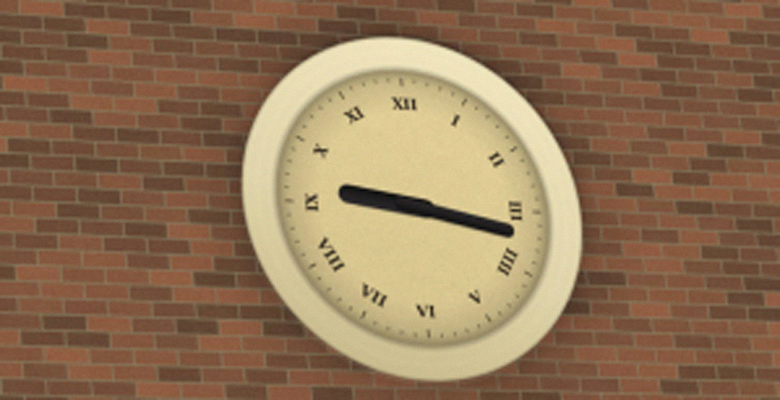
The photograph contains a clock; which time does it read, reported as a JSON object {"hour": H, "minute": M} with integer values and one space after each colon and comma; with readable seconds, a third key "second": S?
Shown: {"hour": 9, "minute": 17}
